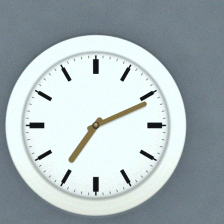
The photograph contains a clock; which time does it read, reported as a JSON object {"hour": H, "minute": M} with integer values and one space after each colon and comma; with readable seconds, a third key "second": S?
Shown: {"hour": 7, "minute": 11}
